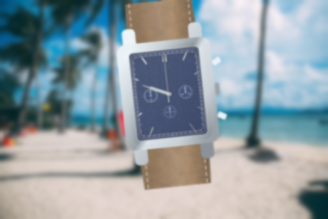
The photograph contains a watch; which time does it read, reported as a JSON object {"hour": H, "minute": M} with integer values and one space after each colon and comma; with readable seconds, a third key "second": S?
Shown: {"hour": 9, "minute": 49}
